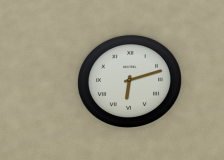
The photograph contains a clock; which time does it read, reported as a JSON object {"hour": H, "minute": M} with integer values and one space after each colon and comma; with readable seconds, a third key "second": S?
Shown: {"hour": 6, "minute": 12}
